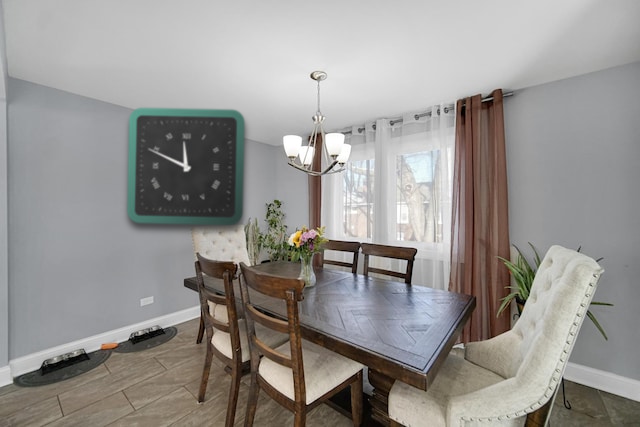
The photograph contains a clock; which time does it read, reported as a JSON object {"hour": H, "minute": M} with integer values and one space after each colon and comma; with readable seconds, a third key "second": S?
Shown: {"hour": 11, "minute": 49}
